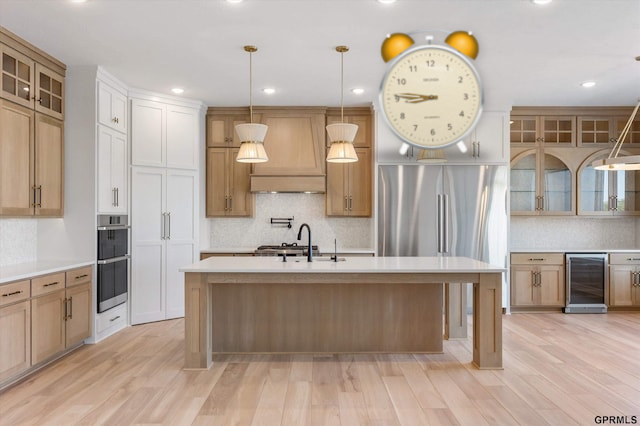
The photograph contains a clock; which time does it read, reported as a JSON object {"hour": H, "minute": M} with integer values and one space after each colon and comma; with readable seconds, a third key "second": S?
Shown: {"hour": 8, "minute": 46}
